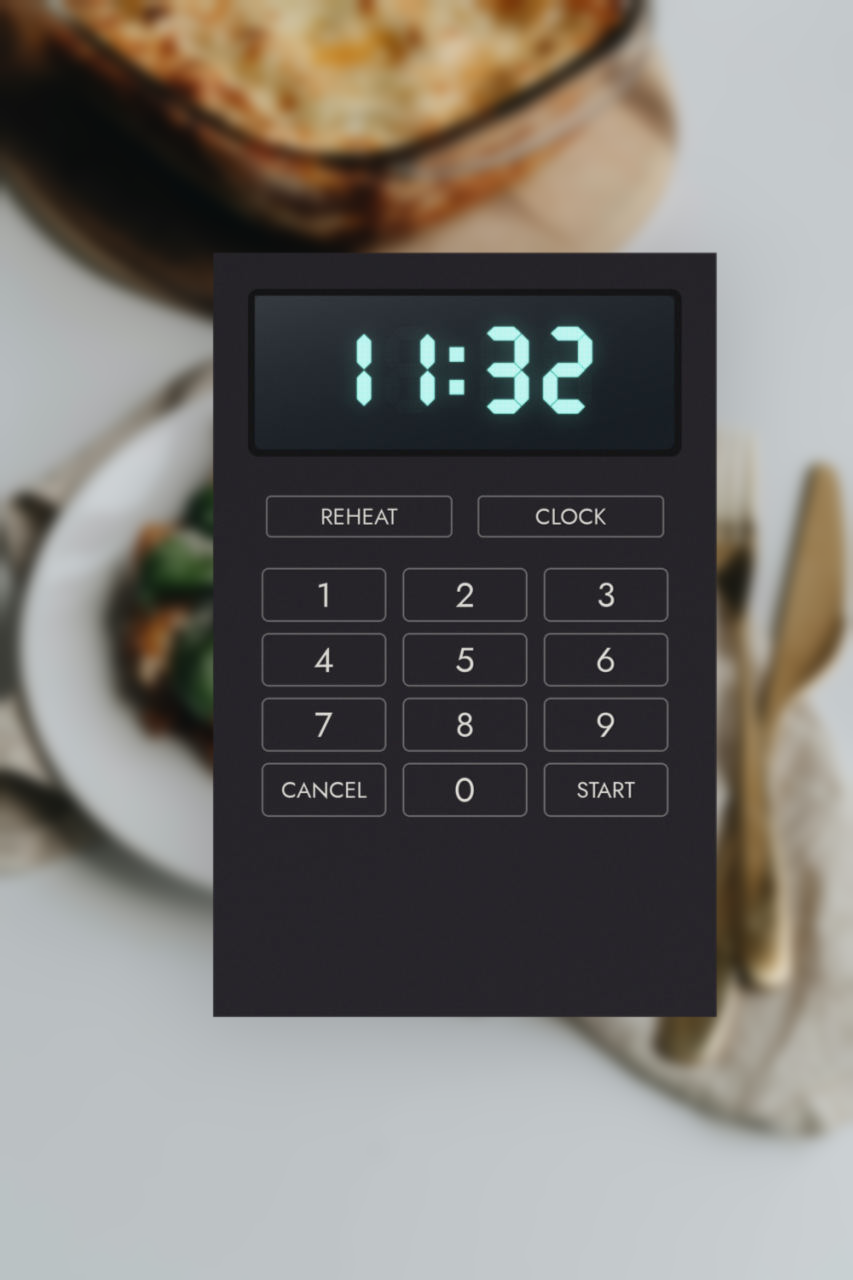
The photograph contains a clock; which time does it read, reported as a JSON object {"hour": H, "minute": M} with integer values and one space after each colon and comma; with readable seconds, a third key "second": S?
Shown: {"hour": 11, "minute": 32}
